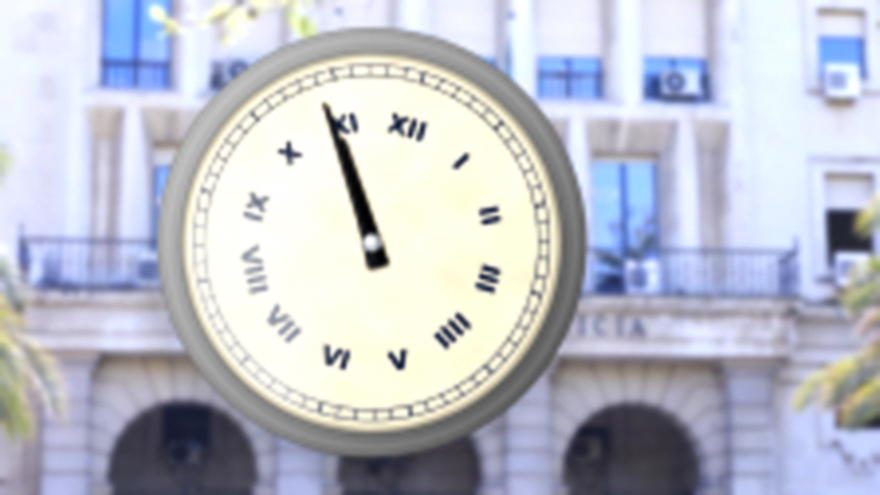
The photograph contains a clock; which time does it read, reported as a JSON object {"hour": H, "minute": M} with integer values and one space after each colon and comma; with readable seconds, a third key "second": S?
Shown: {"hour": 10, "minute": 54}
